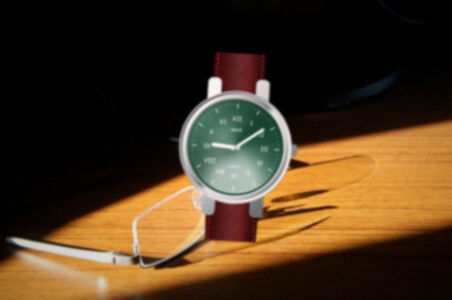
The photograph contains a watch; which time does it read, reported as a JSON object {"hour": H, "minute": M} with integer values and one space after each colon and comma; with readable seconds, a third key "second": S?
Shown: {"hour": 9, "minute": 9}
